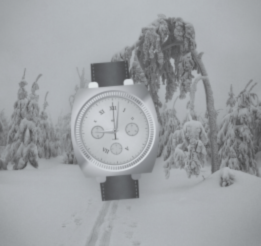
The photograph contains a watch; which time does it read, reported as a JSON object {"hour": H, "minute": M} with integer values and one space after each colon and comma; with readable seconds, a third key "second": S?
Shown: {"hour": 9, "minute": 2}
